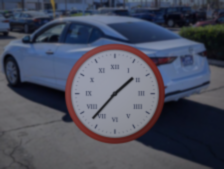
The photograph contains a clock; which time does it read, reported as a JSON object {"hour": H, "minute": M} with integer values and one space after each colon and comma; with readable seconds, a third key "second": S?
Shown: {"hour": 1, "minute": 37}
